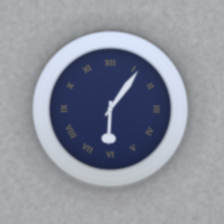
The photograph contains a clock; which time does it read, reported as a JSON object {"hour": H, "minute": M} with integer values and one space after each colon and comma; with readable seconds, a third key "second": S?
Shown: {"hour": 6, "minute": 6}
